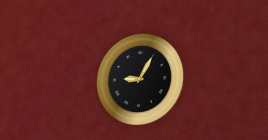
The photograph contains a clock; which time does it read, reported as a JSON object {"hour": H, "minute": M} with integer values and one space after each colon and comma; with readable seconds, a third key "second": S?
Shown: {"hour": 9, "minute": 5}
